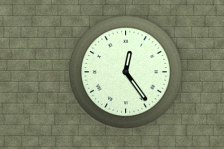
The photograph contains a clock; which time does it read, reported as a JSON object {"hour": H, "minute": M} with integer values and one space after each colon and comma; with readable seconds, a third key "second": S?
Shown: {"hour": 12, "minute": 24}
